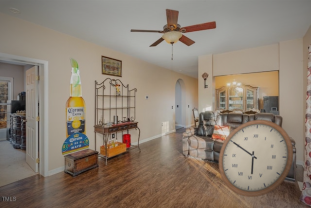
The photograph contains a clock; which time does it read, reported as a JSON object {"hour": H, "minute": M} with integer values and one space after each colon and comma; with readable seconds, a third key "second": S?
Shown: {"hour": 5, "minute": 50}
